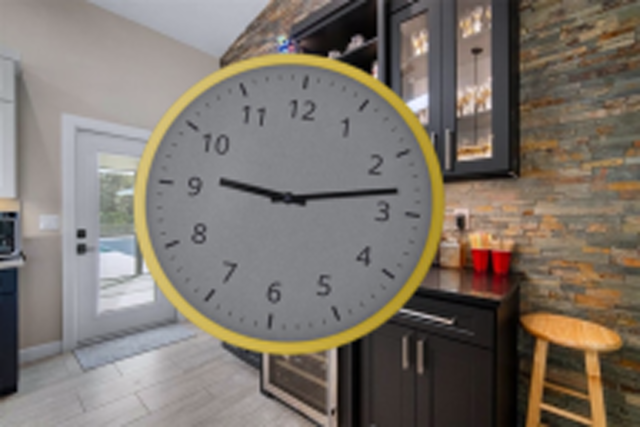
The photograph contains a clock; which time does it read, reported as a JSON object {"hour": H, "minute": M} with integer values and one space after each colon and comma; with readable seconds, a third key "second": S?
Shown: {"hour": 9, "minute": 13}
